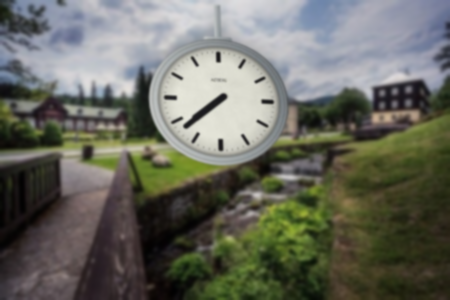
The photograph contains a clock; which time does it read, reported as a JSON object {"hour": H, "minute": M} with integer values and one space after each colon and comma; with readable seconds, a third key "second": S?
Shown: {"hour": 7, "minute": 38}
